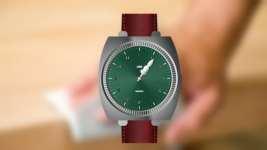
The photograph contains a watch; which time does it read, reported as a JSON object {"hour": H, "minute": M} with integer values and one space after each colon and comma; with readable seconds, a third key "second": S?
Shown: {"hour": 1, "minute": 6}
